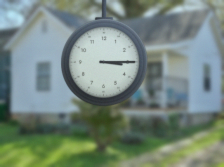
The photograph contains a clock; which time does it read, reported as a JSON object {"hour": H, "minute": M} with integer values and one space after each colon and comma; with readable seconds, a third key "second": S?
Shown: {"hour": 3, "minute": 15}
